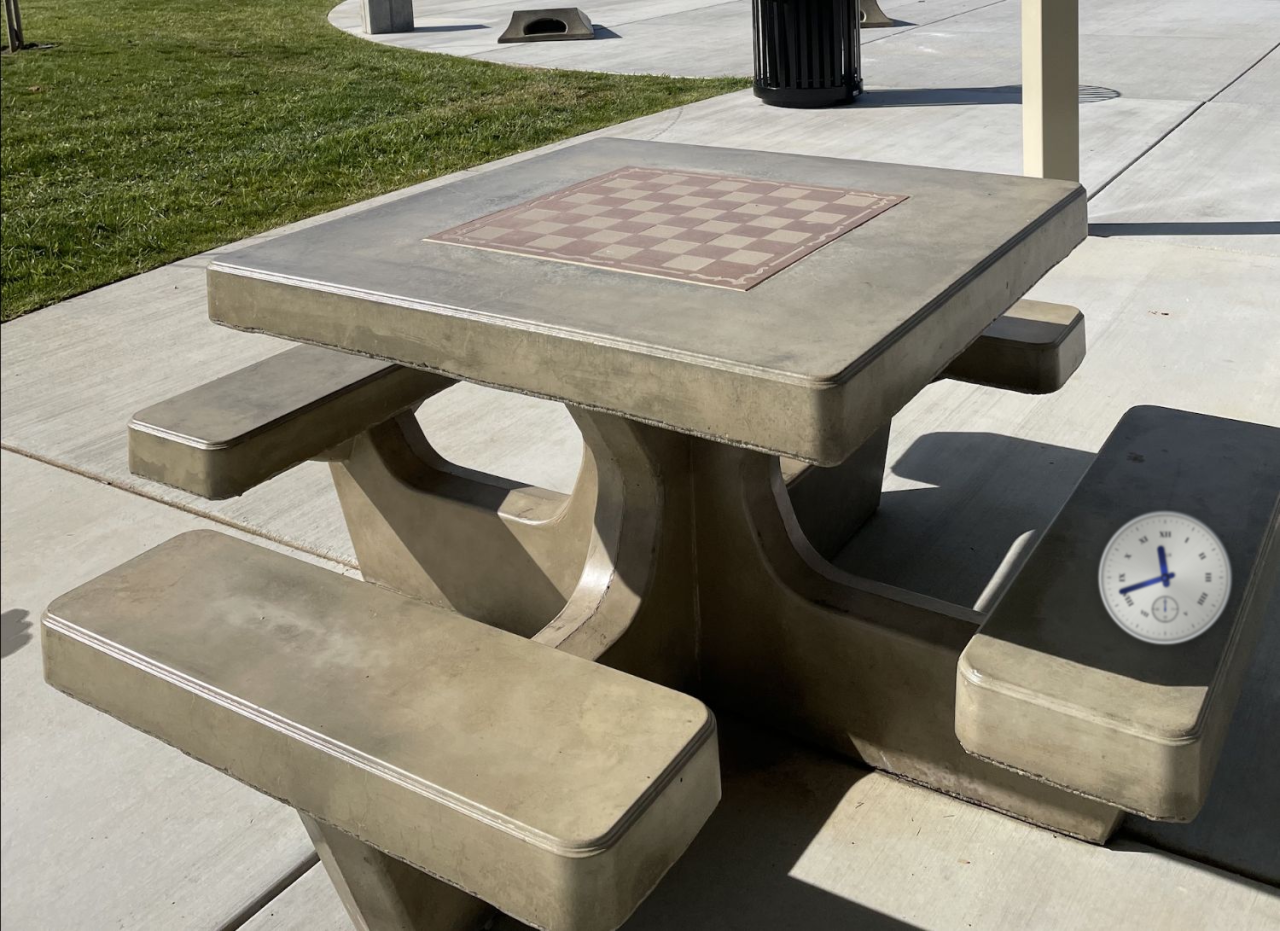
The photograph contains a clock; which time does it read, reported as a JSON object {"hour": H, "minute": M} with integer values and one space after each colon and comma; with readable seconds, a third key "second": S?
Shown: {"hour": 11, "minute": 42}
